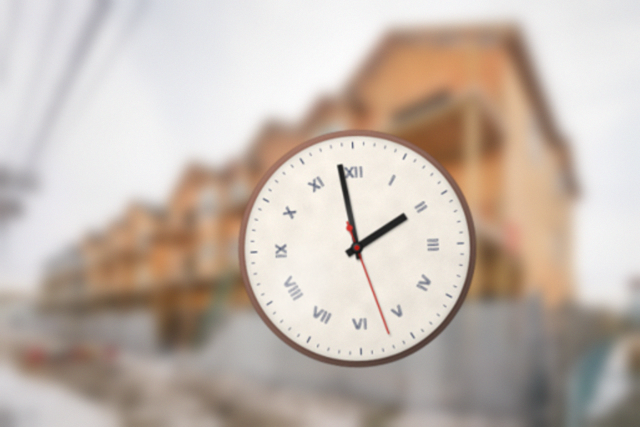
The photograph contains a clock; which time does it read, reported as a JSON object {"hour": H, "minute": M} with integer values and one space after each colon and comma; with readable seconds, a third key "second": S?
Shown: {"hour": 1, "minute": 58, "second": 27}
